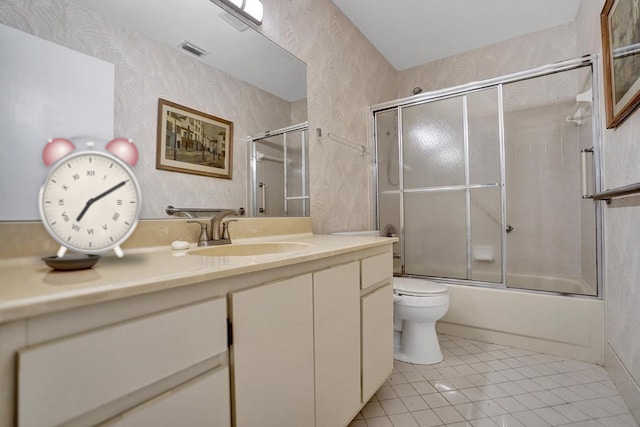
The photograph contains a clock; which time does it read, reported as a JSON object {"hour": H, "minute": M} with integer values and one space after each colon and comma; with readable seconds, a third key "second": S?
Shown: {"hour": 7, "minute": 10}
